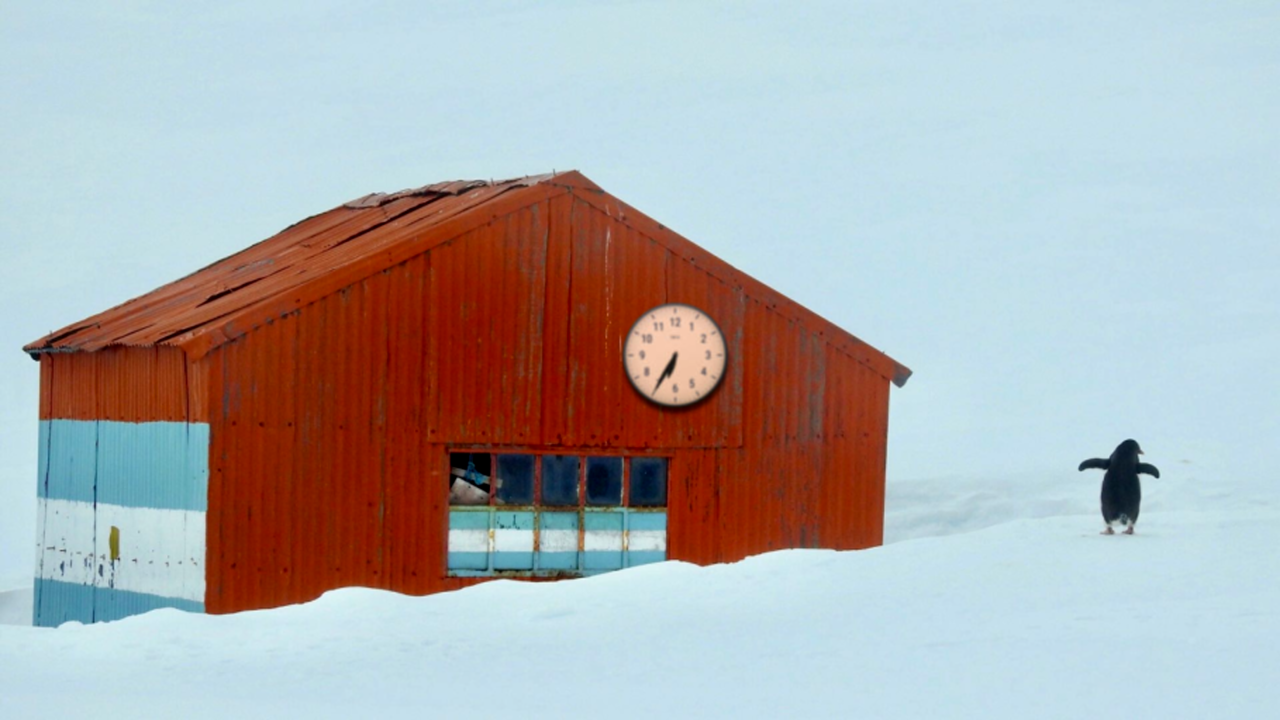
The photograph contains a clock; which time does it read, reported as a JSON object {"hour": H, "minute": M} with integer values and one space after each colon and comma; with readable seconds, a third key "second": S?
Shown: {"hour": 6, "minute": 35}
